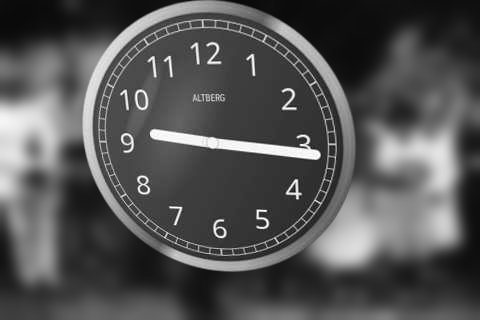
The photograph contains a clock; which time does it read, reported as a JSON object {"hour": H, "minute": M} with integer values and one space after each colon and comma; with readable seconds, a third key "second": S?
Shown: {"hour": 9, "minute": 16}
